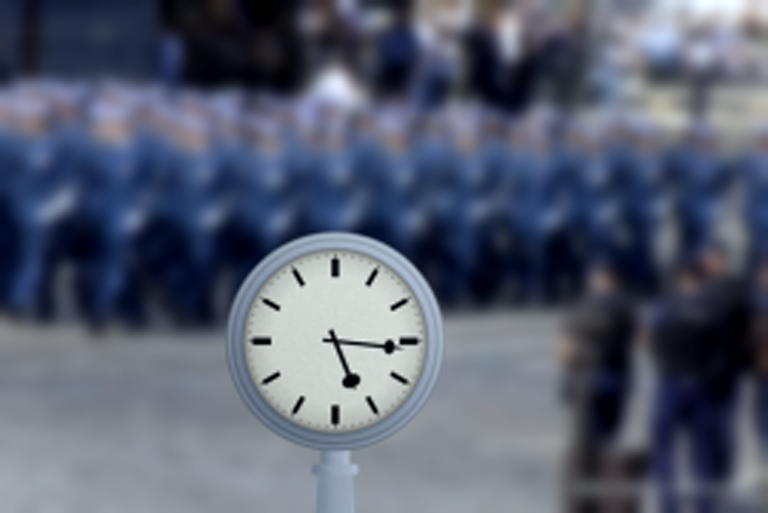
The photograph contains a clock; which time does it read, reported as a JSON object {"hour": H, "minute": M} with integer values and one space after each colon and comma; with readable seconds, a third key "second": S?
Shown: {"hour": 5, "minute": 16}
